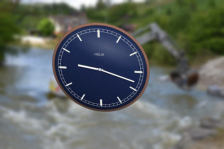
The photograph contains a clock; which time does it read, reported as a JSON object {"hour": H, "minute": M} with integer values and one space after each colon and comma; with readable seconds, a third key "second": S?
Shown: {"hour": 9, "minute": 18}
